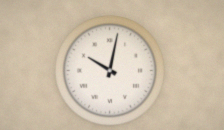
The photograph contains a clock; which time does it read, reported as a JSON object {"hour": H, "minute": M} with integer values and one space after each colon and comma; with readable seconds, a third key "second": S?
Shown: {"hour": 10, "minute": 2}
